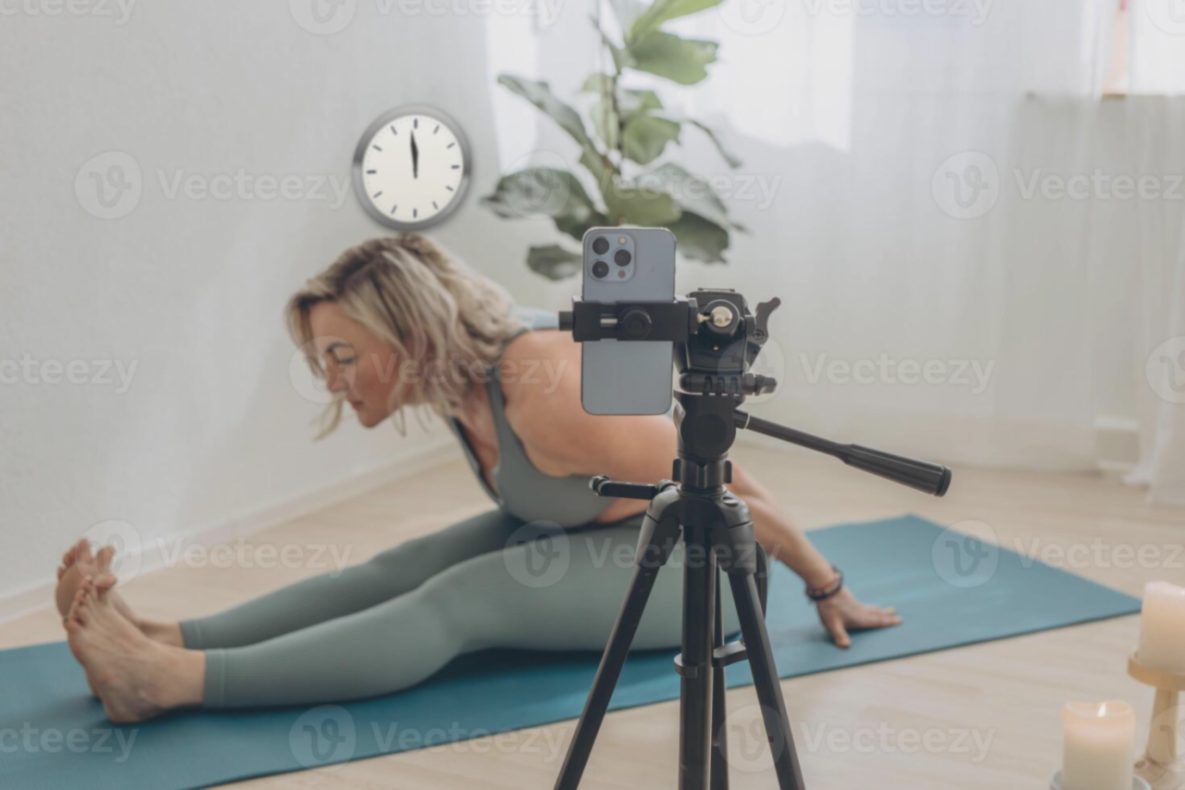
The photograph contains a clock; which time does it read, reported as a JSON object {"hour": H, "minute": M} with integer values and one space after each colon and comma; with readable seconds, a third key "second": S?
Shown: {"hour": 11, "minute": 59}
